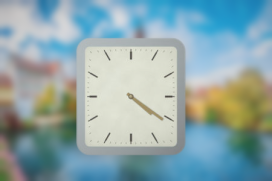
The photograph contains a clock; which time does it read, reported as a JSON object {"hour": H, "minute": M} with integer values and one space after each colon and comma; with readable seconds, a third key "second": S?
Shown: {"hour": 4, "minute": 21}
